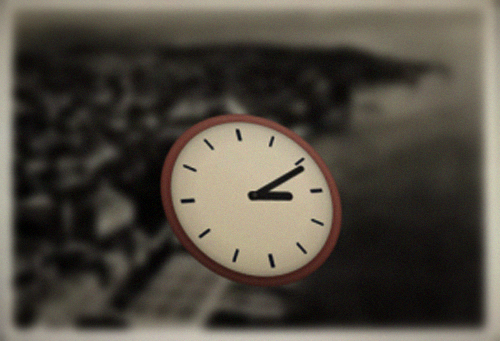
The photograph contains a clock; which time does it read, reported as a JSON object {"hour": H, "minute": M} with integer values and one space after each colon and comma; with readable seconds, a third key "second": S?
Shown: {"hour": 3, "minute": 11}
